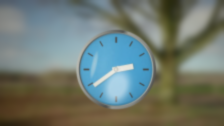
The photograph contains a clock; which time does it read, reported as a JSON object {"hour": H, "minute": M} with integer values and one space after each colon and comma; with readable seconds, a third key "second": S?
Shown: {"hour": 2, "minute": 39}
